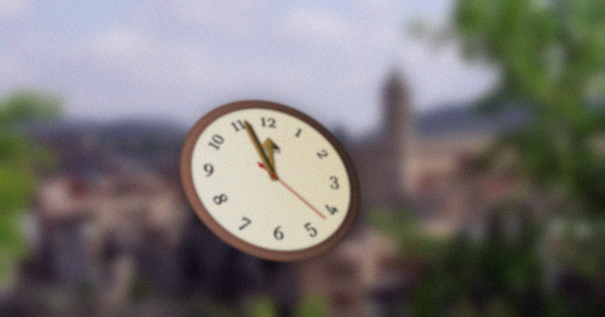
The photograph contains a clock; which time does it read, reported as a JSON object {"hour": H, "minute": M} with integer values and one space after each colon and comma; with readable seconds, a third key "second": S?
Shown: {"hour": 11, "minute": 56, "second": 22}
